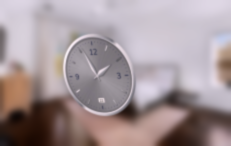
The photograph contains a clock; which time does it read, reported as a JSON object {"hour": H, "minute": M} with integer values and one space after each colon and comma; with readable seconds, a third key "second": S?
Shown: {"hour": 1, "minute": 56}
